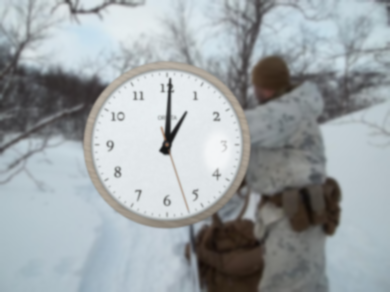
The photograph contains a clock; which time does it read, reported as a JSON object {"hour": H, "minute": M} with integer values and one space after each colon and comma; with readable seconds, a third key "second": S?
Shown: {"hour": 1, "minute": 0, "second": 27}
